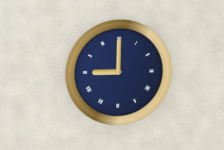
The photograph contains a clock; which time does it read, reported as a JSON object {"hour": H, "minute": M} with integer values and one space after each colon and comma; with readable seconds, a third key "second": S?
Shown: {"hour": 9, "minute": 0}
